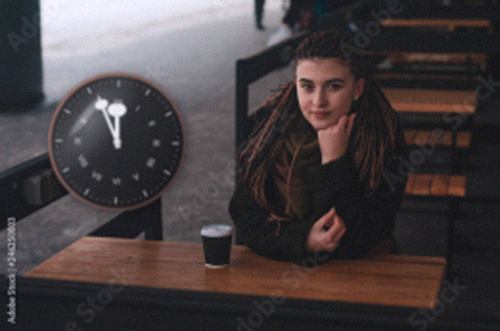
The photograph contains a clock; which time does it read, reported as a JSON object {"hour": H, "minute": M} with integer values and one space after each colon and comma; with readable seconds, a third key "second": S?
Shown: {"hour": 11, "minute": 56}
